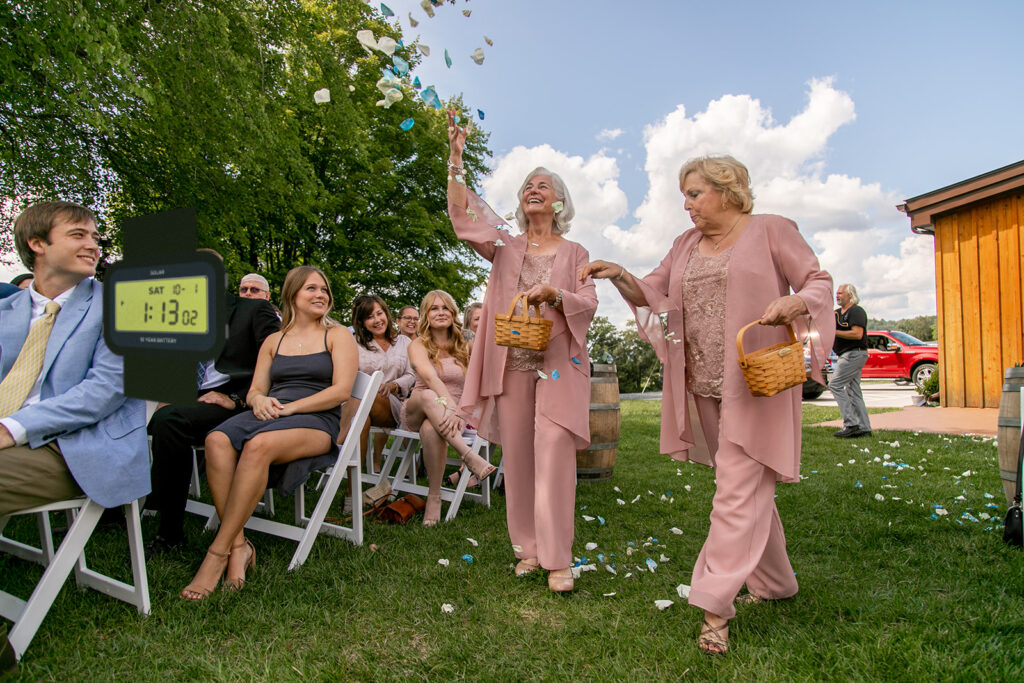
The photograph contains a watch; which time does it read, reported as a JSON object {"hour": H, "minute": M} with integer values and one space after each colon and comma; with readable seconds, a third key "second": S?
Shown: {"hour": 1, "minute": 13, "second": 2}
